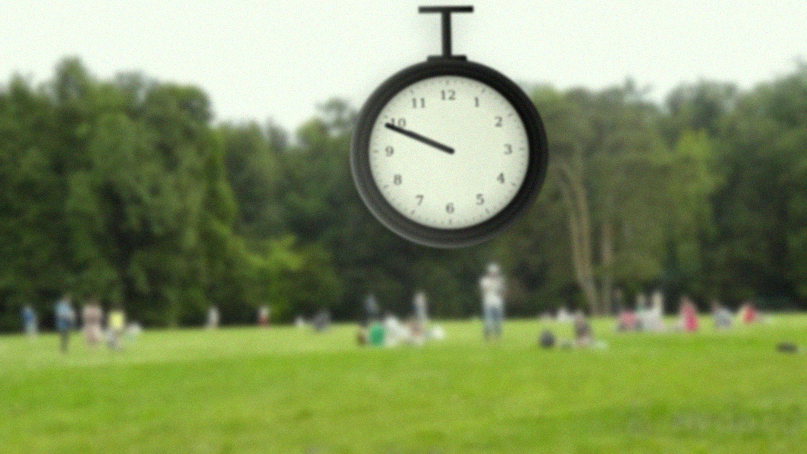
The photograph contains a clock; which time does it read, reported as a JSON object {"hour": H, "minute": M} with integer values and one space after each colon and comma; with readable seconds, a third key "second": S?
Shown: {"hour": 9, "minute": 49}
